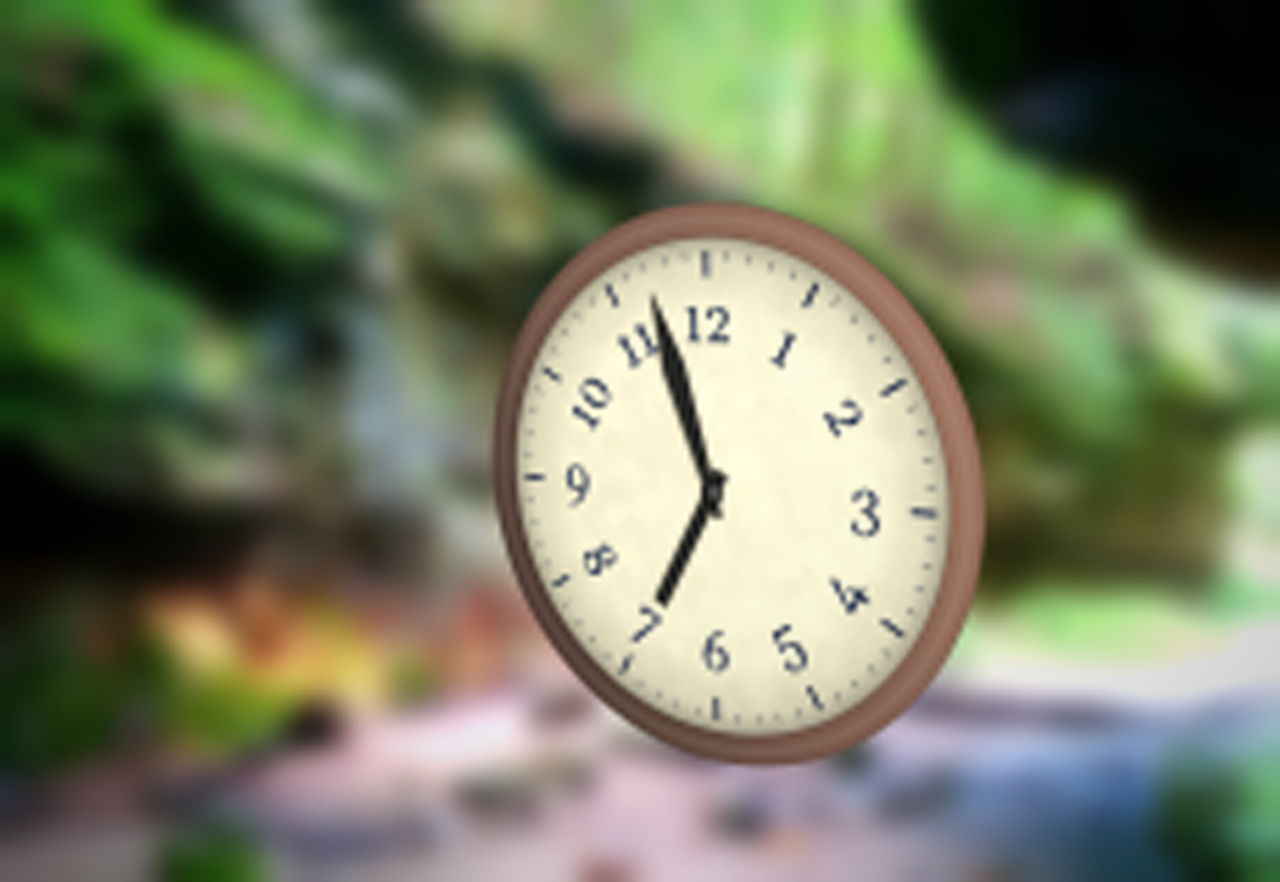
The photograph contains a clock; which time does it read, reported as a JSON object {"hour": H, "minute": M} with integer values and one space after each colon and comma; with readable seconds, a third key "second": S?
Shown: {"hour": 6, "minute": 57}
